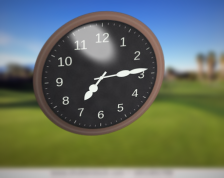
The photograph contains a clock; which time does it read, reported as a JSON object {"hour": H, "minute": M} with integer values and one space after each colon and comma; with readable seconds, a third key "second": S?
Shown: {"hour": 7, "minute": 14}
